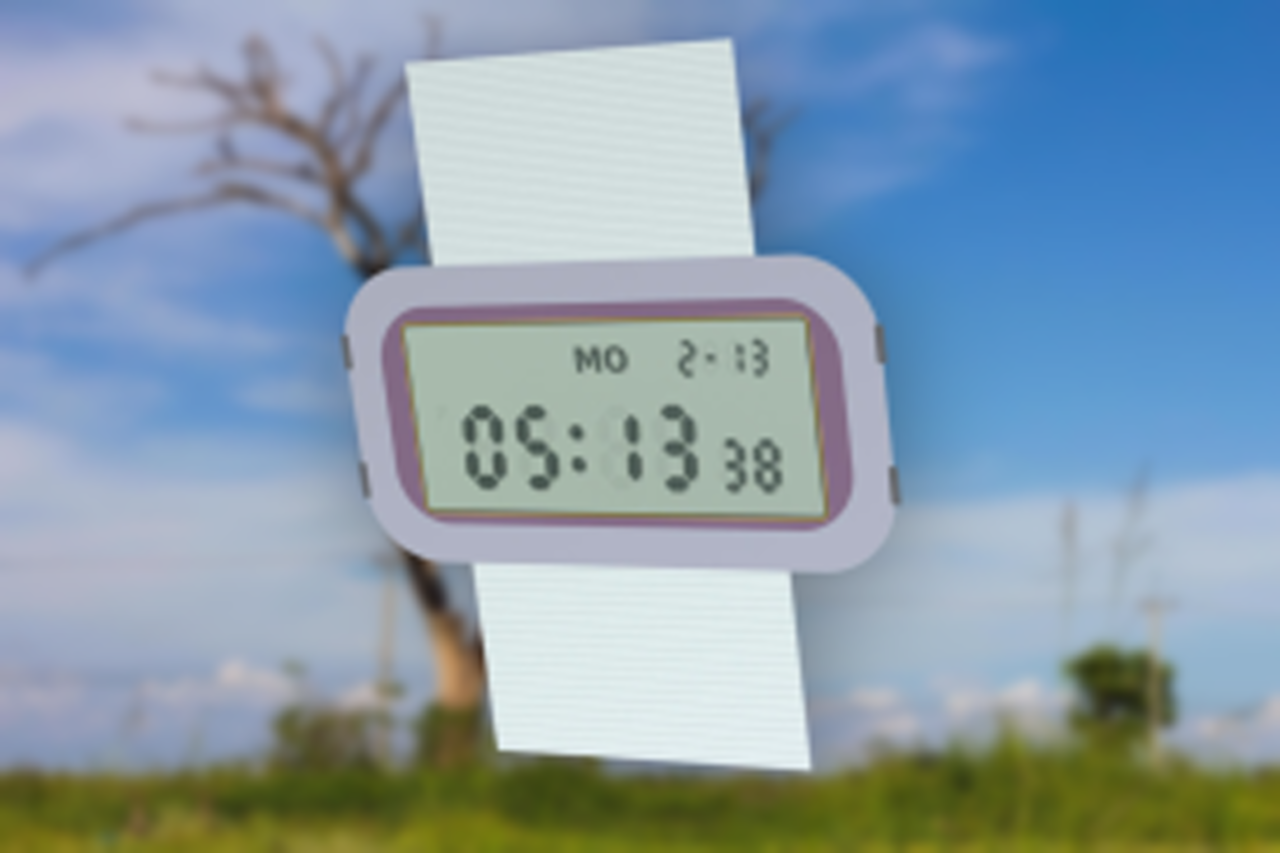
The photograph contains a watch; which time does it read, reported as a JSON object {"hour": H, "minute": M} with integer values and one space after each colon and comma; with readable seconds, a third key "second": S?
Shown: {"hour": 5, "minute": 13, "second": 38}
